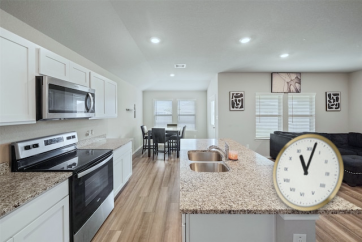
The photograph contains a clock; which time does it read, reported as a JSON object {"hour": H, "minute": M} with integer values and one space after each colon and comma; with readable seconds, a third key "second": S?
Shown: {"hour": 11, "minute": 2}
